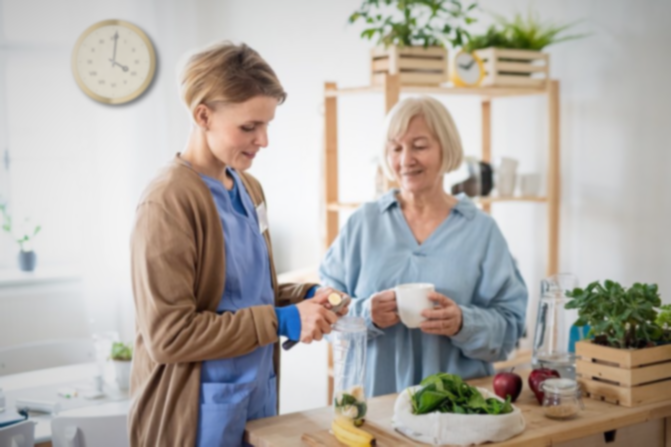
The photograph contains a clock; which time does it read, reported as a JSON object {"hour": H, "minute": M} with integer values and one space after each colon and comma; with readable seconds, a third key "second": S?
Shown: {"hour": 4, "minute": 1}
